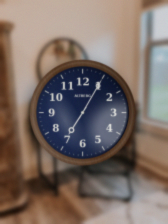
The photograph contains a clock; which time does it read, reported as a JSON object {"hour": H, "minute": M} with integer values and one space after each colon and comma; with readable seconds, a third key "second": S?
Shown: {"hour": 7, "minute": 5}
